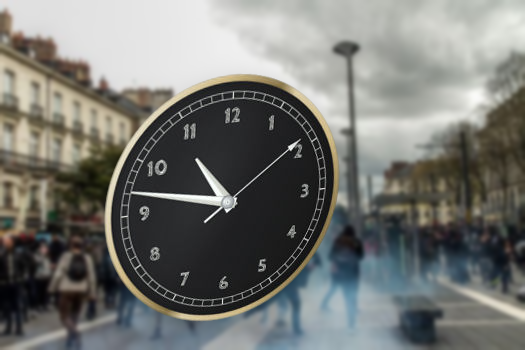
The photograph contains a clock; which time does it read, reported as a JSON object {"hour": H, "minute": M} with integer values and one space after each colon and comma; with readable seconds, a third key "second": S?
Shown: {"hour": 10, "minute": 47, "second": 9}
